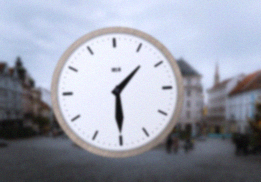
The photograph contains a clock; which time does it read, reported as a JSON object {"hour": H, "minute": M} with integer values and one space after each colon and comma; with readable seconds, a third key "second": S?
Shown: {"hour": 1, "minute": 30}
